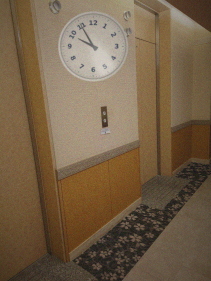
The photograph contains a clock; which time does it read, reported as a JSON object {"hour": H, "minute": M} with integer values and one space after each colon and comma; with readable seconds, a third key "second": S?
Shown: {"hour": 9, "minute": 55}
